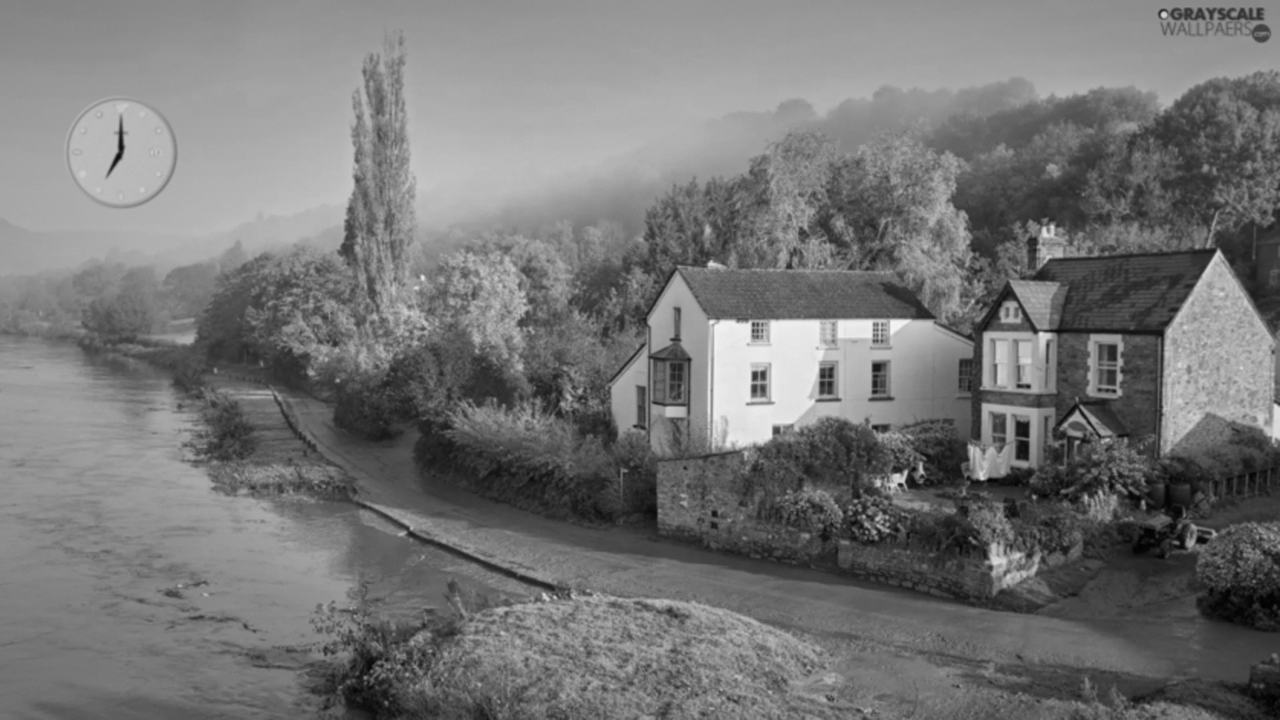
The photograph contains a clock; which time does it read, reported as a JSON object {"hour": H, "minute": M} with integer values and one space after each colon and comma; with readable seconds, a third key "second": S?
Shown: {"hour": 7, "minute": 0}
